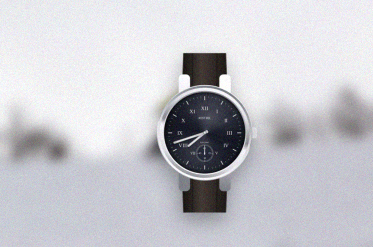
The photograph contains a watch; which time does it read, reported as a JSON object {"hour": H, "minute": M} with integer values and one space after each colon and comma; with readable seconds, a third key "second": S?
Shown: {"hour": 7, "minute": 42}
